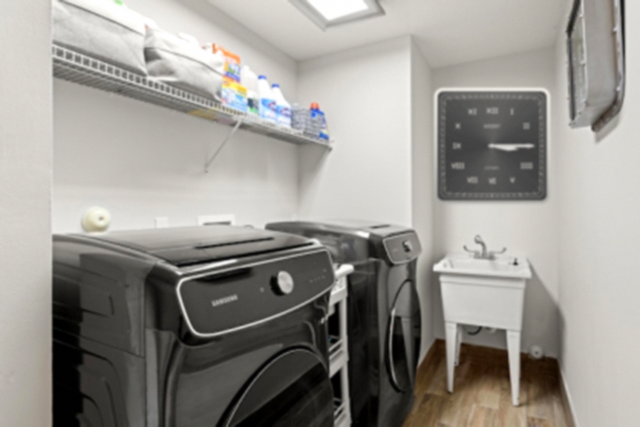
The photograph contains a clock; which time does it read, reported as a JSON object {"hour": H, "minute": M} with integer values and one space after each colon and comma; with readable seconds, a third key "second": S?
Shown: {"hour": 3, "minute": 15}
